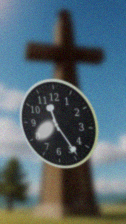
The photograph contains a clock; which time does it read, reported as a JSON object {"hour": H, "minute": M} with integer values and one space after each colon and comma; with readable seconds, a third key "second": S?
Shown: {"hour": 11, "minute": 24}
